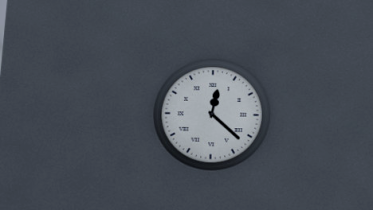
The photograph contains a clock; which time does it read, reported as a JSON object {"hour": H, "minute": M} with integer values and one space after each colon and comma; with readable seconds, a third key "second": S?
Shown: {"hour": 12, "minute": 22}
